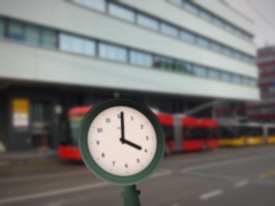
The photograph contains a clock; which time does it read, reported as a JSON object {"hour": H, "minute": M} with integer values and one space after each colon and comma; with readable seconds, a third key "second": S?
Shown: {"hour": 4, "minute": 1}
